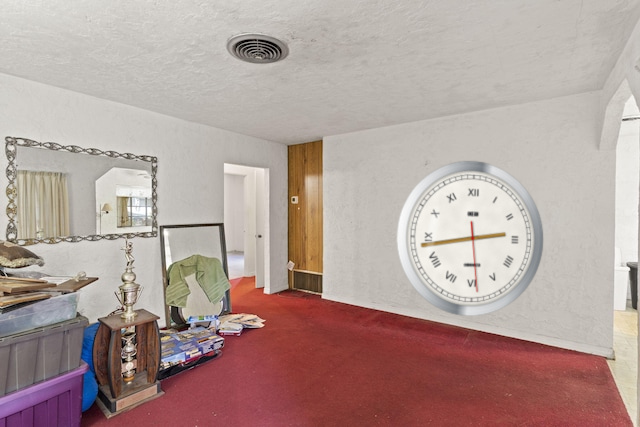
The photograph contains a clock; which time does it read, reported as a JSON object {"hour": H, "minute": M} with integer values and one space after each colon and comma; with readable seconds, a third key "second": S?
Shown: {"hour": 2, "minute": 43, "second": 29}
